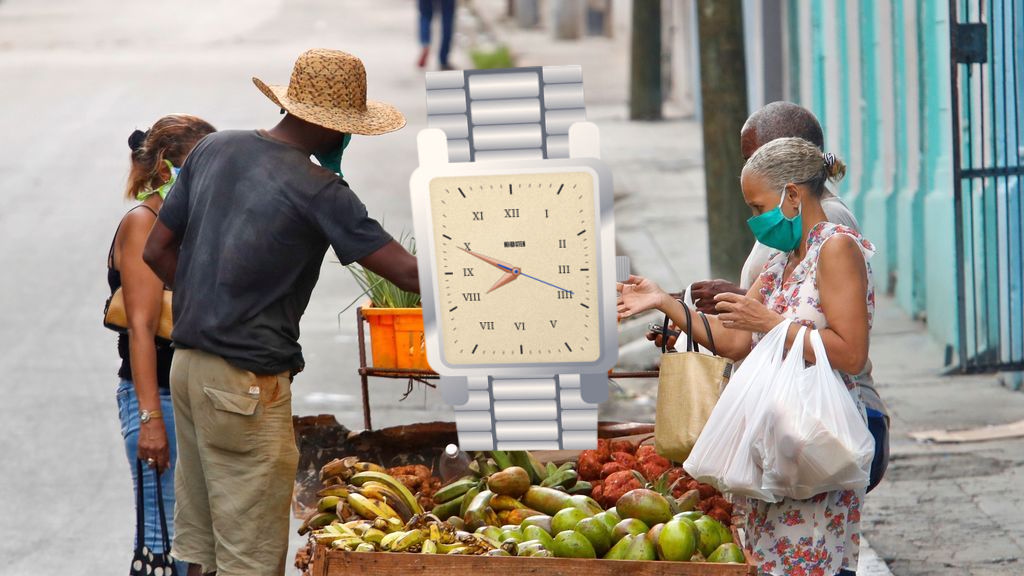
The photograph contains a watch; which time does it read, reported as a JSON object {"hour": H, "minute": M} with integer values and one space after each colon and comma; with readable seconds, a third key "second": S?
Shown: {"hour": 7, "minute": 49, "second": 19}
